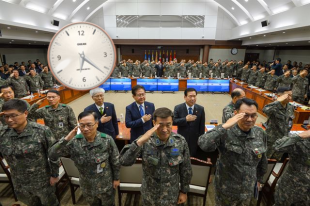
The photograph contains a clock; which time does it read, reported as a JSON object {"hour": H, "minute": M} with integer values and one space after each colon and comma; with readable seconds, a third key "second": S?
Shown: {"hour": 6, "minute": 22}
